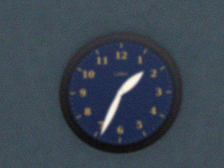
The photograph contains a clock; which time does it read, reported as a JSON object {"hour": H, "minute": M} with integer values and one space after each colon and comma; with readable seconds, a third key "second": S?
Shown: {"hour": 1, "minute": 34}
